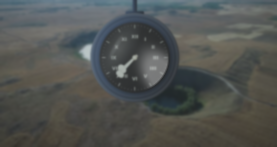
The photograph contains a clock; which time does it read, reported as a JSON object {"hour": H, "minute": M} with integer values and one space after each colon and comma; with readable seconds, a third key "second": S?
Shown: {"hour": 7, "minute": 37}
